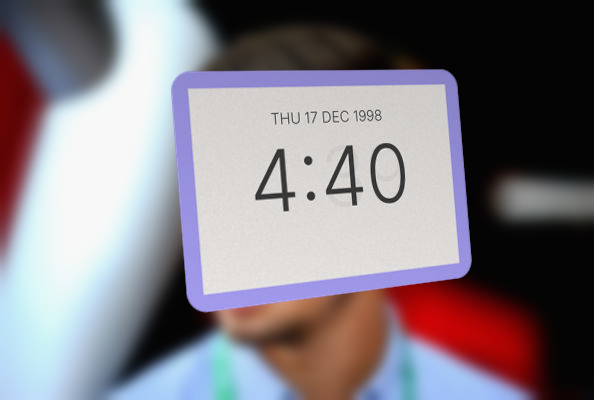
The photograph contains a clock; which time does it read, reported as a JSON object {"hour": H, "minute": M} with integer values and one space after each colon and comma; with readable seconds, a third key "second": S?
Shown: {"hour": 4, "minute": 40}
